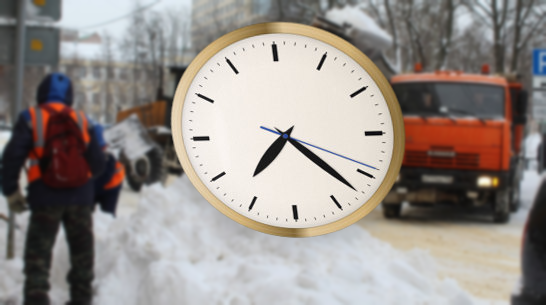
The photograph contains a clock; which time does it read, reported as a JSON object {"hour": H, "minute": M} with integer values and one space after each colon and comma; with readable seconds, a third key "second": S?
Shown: {"hour": 7, "minute": 22, "second": 19}
